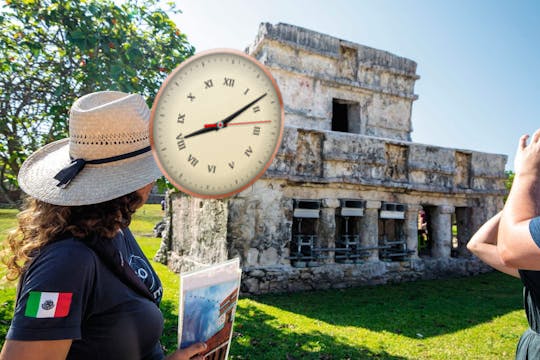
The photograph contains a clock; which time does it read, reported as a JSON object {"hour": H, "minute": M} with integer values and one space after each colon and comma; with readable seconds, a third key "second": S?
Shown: {"hour": 8, "minute": 8, "second": 13}
